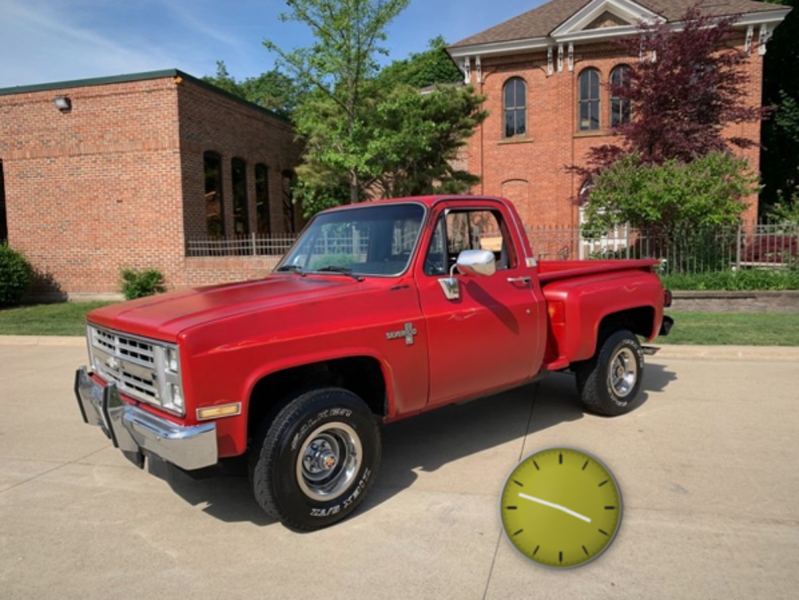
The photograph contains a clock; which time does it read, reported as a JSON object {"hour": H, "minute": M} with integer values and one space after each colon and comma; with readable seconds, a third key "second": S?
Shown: {"hour": 3, "minute": 48}
